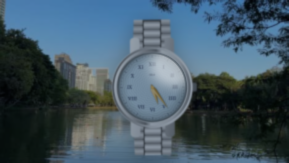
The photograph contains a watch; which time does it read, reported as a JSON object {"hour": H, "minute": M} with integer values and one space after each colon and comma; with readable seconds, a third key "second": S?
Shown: {"hour": 5, "minute": 24}
